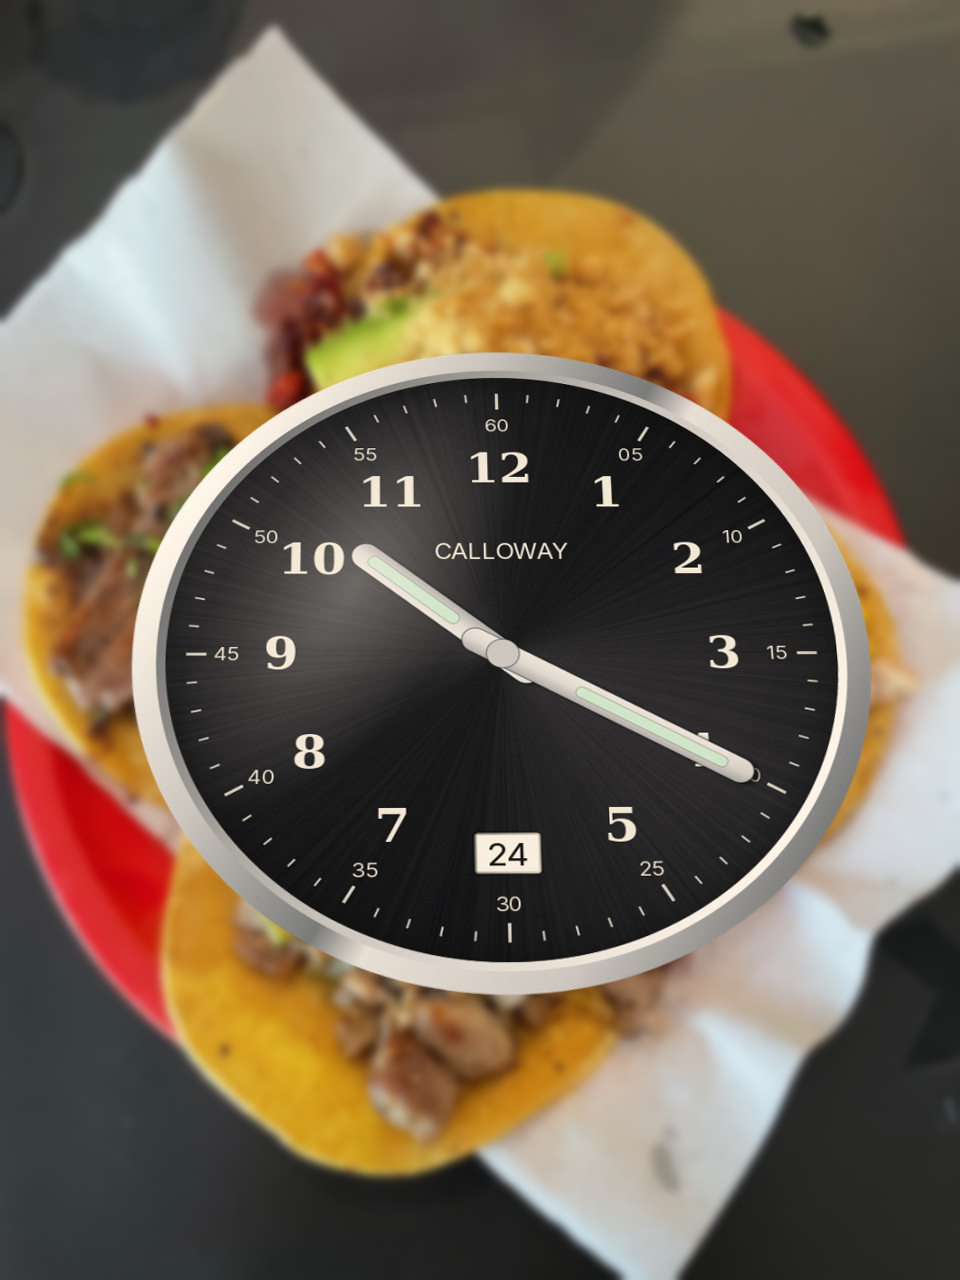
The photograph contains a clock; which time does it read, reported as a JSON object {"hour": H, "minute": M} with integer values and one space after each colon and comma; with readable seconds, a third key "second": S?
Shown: {"hour": 10, "minute": 20}
